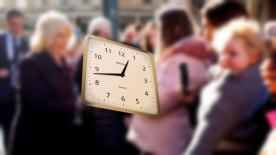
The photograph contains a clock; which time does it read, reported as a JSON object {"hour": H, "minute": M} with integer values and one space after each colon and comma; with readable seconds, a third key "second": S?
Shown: {"hour": 12, "minute": 43}
